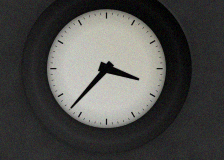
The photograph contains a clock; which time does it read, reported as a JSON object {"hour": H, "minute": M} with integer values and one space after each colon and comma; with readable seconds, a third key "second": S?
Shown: {"hour": 3, "minute": 37}
